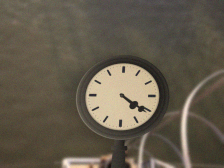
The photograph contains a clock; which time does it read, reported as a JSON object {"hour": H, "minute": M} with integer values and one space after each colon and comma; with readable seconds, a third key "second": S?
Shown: {"hour": 4, "minute": 21}
